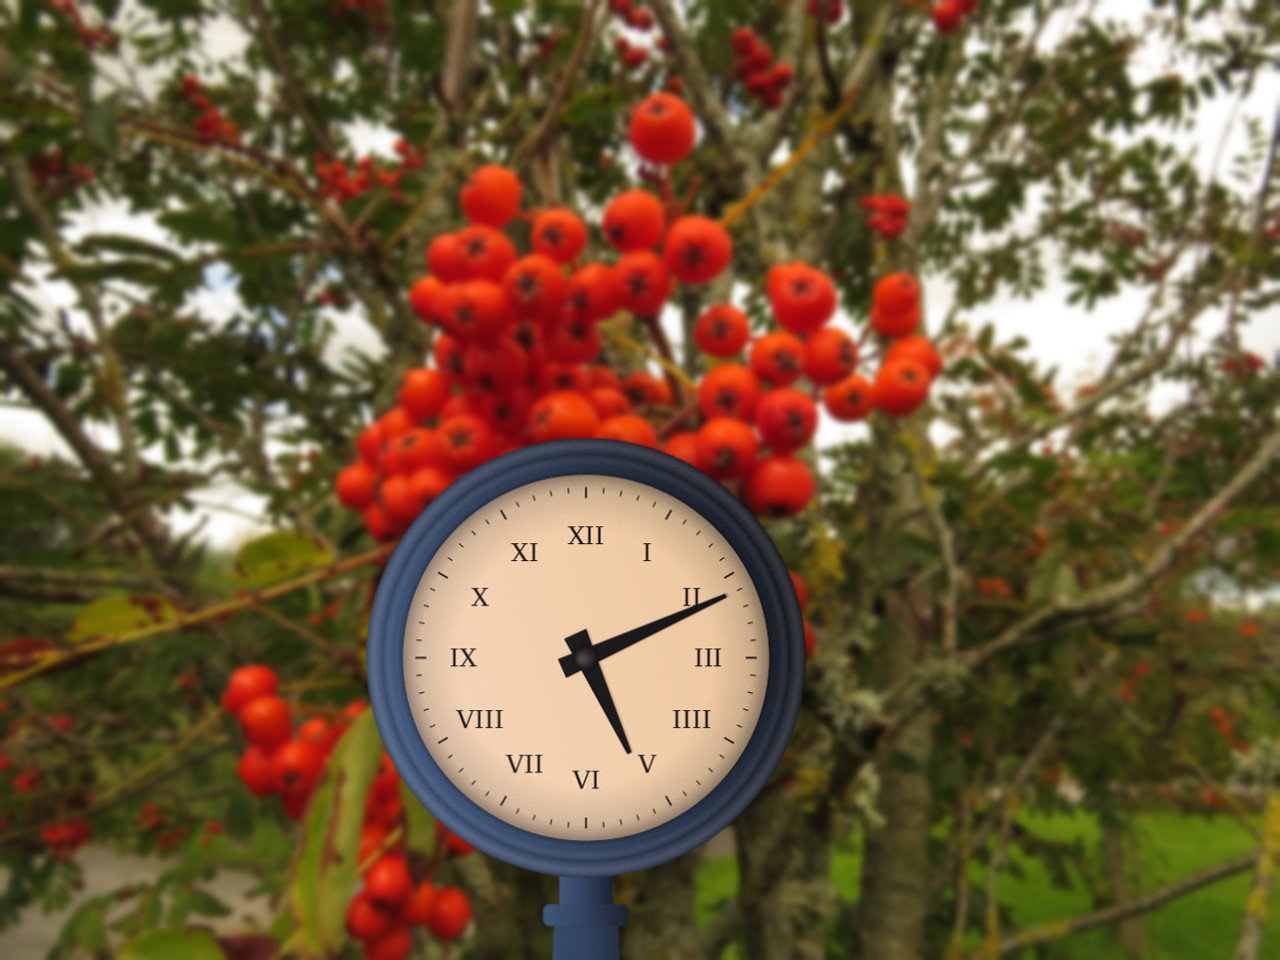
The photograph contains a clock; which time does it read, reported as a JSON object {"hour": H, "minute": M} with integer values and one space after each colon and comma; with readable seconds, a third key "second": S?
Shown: {"hour": 5, "minute": 11}
